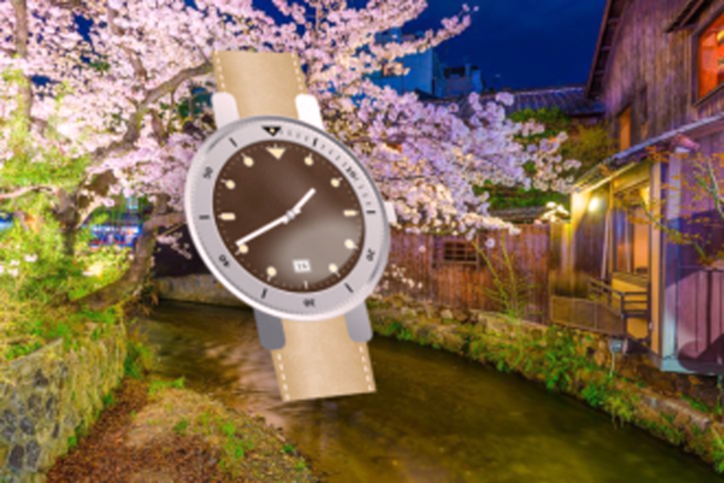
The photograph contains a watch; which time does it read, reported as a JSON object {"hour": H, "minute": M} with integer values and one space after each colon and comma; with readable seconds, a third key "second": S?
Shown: {"hour": 1, "minute": 41}
